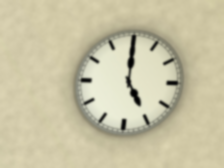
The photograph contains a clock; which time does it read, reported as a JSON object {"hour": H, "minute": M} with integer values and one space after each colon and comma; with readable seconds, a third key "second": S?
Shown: {"hour": 5, "minute": 0}
